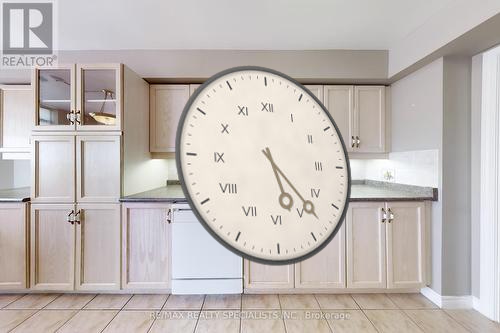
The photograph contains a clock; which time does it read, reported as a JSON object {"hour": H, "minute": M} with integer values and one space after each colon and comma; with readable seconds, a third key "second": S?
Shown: {"hour": 5, "minute": 23}
